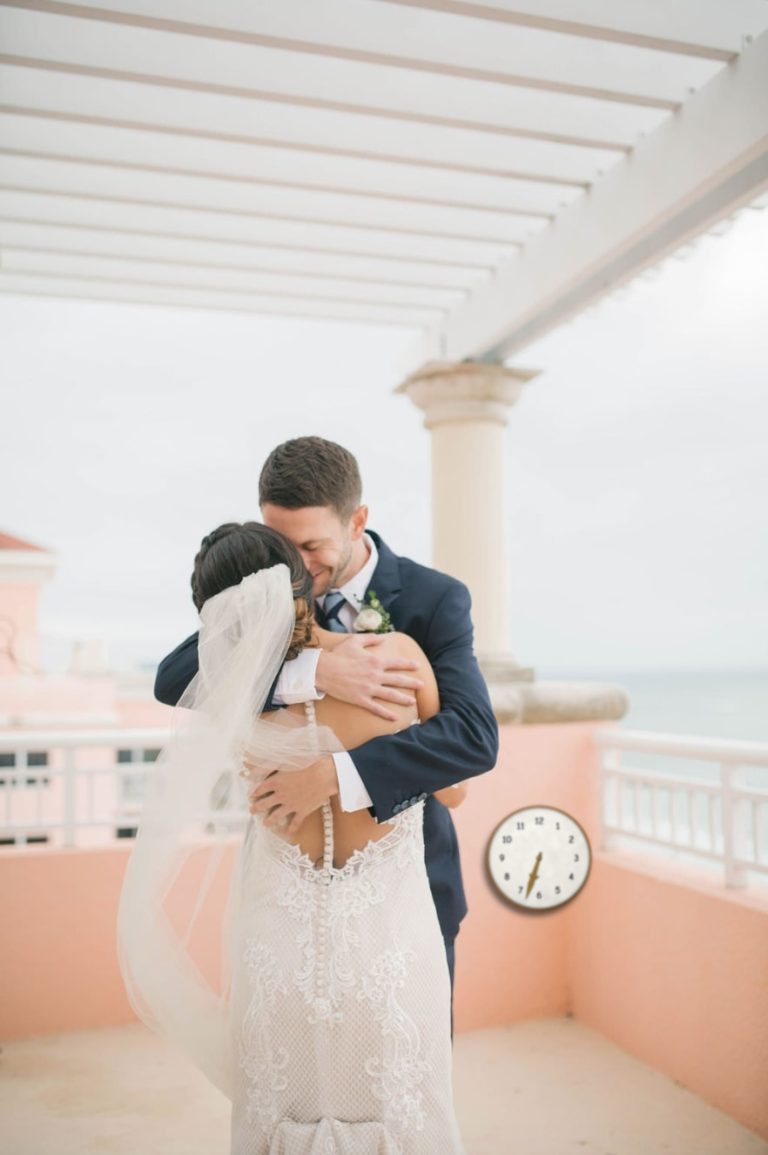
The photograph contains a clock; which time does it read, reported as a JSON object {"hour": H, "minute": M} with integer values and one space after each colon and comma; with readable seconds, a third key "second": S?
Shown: {"hour": 6, "minute": 33}
